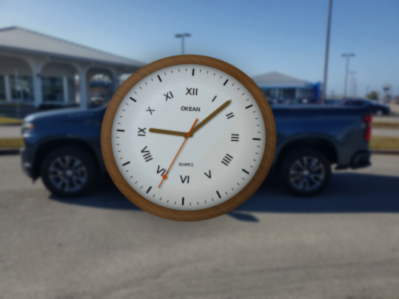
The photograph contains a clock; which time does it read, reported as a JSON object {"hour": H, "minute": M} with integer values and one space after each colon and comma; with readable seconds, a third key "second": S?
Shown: {"hour": 9, "minute": 7, "second": 34}
